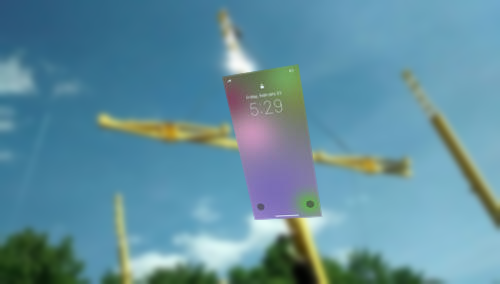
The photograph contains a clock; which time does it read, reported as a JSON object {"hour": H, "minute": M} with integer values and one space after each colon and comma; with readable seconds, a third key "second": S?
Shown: {"hour": 5, "minute": 29}
